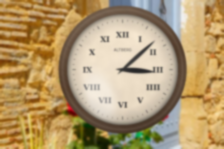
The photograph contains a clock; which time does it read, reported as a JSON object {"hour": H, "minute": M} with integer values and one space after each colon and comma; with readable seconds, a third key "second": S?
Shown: {"hour": 3, "minute": 8}
